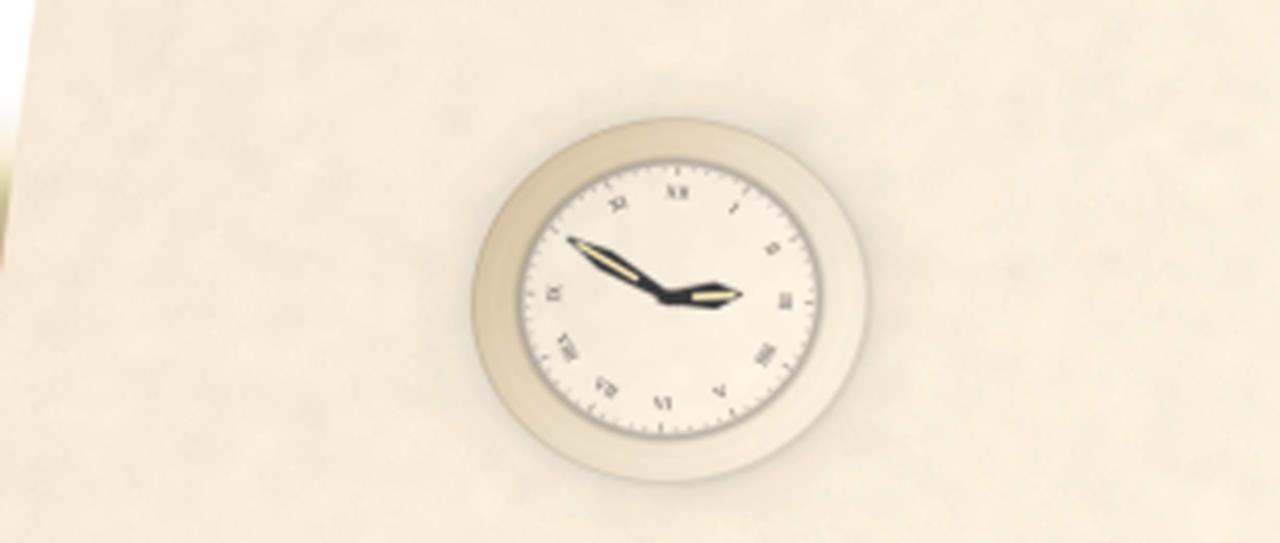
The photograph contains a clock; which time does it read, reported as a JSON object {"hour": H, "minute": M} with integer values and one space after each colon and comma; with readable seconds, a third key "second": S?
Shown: {"hour": 2, "minute": 50}
